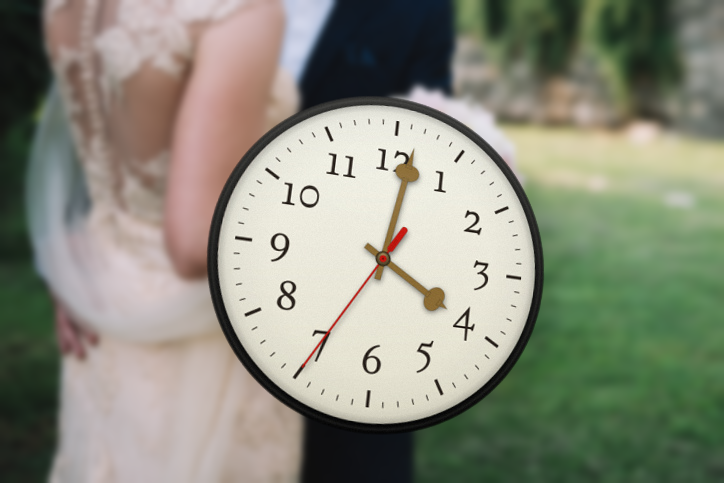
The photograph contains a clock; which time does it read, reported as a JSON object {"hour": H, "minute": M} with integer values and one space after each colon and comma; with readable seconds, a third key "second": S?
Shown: {"hour": 4, "minute": 1, "second": 35}
